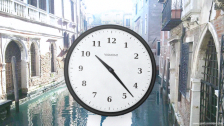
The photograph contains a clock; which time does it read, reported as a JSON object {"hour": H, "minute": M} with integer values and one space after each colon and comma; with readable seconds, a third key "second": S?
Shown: {"hour": 10, "minute": 23}
